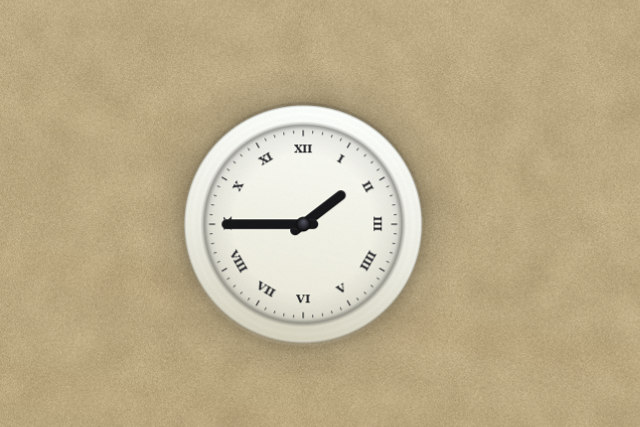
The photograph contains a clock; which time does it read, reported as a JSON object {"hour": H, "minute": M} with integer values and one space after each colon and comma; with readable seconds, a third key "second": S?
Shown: {"hour": 1, "minute": 45}
